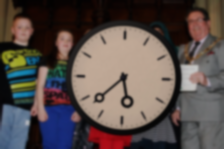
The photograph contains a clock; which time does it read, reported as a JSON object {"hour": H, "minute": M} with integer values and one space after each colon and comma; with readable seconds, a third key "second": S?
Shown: {"hour": 5, "minute": 38}
